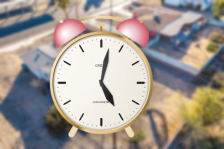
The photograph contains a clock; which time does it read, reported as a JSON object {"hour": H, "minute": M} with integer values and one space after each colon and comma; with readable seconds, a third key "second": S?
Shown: {"hour": 5, "minute": 2}
